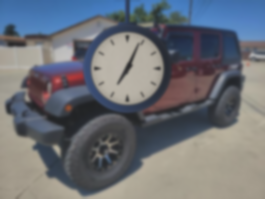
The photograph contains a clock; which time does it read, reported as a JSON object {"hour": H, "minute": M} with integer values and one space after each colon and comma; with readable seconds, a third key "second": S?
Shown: {"hour": 7, "minute": 4}
